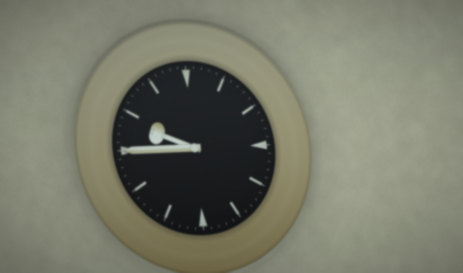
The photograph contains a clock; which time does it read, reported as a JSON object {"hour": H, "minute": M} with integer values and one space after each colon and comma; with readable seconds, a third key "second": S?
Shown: {"hour": 9, "minute": 45}
